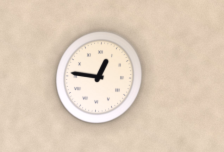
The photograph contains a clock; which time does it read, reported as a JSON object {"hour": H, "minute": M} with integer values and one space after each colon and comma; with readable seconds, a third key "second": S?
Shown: {"hour": 12, "minute": 46}
